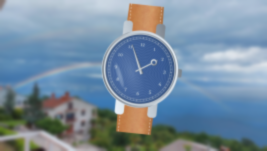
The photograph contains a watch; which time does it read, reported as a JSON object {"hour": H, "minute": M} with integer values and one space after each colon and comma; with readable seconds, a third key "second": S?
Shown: {"hour": 1, "minute": 56}
